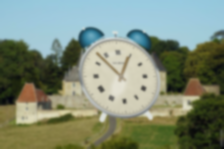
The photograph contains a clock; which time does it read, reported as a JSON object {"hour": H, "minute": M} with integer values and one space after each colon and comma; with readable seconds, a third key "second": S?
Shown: {"hour": 12, "minute": 53}
